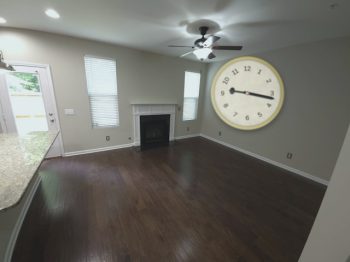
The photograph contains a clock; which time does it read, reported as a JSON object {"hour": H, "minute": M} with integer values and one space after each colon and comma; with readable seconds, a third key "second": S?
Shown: {"hour": 9, "minute": 17}
